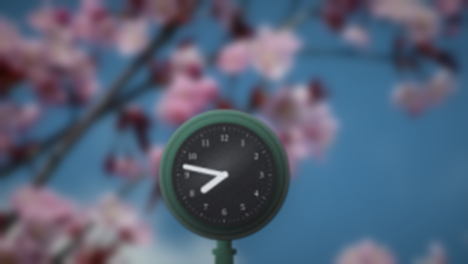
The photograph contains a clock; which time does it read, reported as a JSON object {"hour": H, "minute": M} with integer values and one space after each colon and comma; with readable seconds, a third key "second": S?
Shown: {"hour": 7, "minute": 47}
